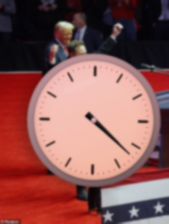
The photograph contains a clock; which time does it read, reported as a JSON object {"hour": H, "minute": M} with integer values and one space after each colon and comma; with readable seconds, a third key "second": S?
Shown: {"hour": 4, "minute": 22}
